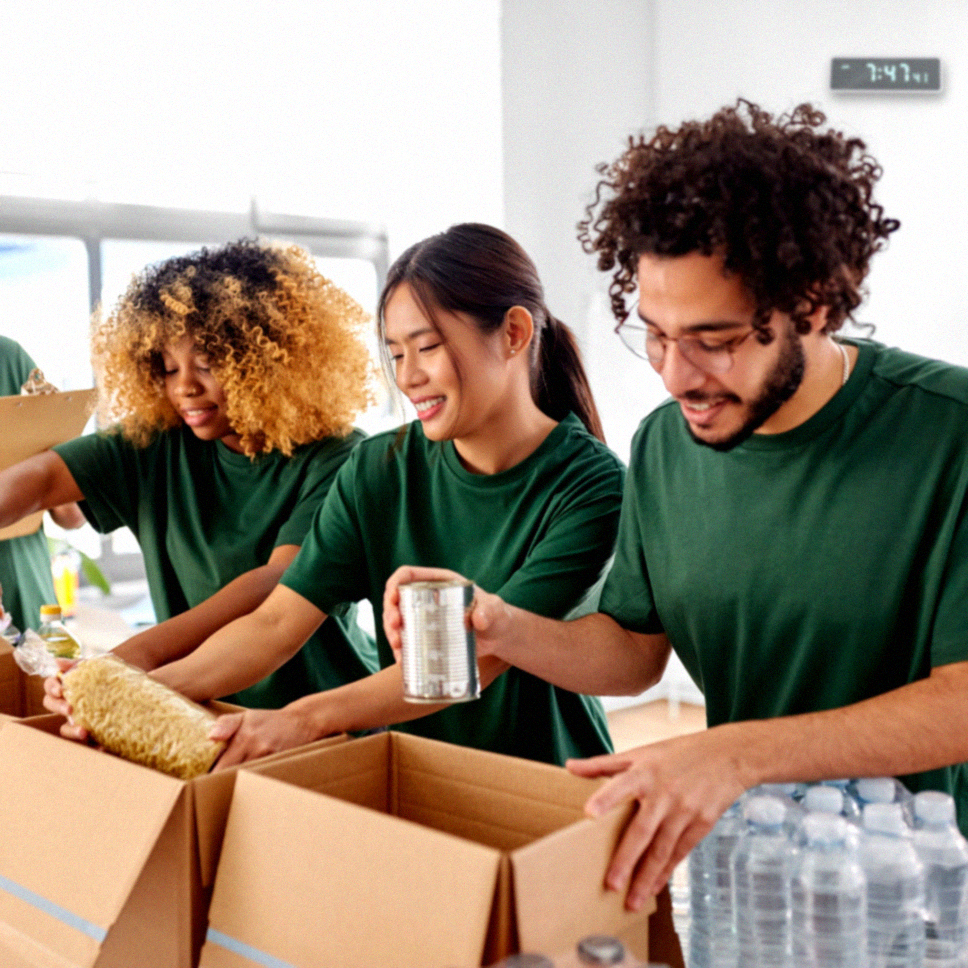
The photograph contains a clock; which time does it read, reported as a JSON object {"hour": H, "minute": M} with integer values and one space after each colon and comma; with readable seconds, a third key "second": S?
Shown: {"hour": 7, "minute": 47}
